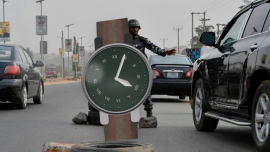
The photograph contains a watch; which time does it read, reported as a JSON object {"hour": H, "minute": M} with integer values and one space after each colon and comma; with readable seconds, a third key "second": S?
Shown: {"hour": 4, "minute": 4}
